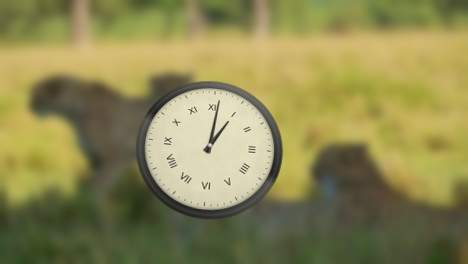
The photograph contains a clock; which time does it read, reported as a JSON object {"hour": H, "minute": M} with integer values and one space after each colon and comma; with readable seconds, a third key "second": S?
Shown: {"hour": 1, "minute": 1}
